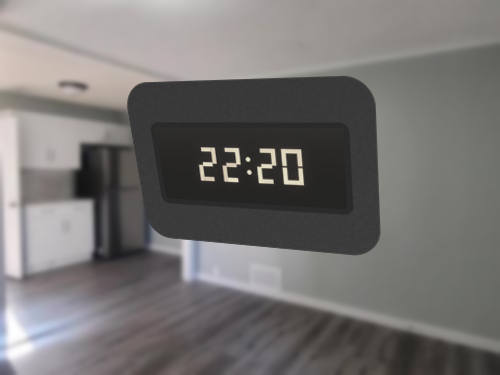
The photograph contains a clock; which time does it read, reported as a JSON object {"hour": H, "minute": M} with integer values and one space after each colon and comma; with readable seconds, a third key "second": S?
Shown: {"hour": 22, "minute": 20}
